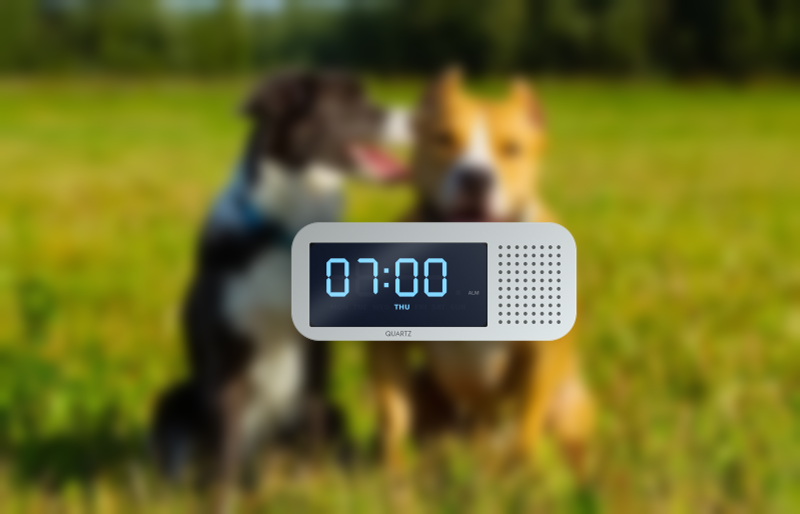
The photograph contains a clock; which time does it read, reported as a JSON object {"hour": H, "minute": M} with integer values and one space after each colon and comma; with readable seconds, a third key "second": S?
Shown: {"hour": 7, "minute": 0}
